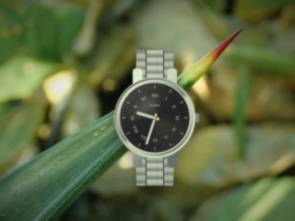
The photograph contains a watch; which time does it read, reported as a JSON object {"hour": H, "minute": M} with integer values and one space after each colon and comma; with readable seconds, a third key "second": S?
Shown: {"hour": 9, "minute": 33}
